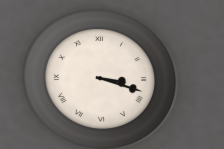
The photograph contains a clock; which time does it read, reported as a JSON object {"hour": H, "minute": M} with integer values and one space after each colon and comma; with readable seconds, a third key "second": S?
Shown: {"hour": 3, "minute": 18}
